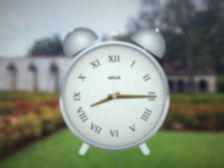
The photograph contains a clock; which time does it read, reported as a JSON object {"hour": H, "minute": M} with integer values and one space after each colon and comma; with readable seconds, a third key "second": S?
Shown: {"hour": 8, "minute": 15}
